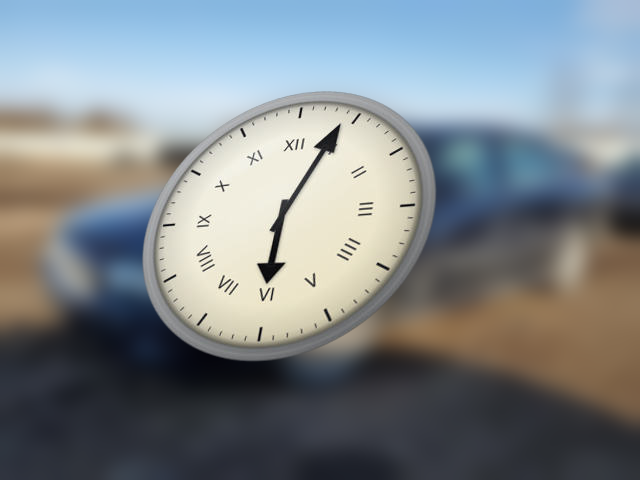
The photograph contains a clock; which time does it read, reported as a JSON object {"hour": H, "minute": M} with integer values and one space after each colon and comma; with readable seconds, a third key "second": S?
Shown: {"hour": 6, "minute": 4}
